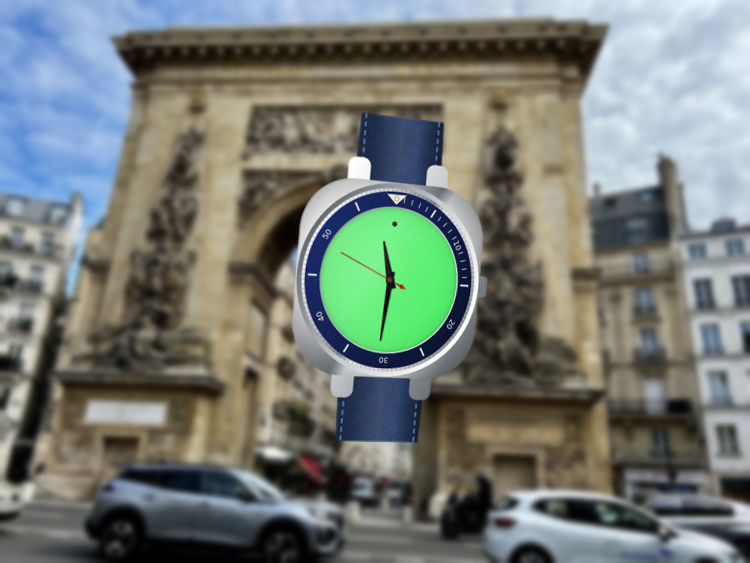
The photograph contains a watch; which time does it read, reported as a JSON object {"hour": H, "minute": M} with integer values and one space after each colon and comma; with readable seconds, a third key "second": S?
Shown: {"hour": 11, "minute": 30, "second": 49}
